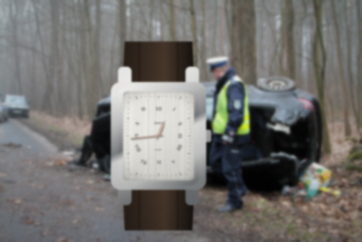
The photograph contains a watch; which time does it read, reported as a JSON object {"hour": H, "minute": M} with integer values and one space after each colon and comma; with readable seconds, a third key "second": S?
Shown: {"hour": 12, "minute": 44}
